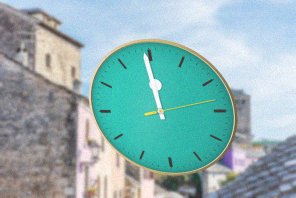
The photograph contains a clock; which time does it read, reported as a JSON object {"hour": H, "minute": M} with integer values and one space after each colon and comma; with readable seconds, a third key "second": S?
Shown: {"hour": 11, "minute": 59, "second": 13}
